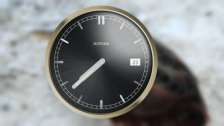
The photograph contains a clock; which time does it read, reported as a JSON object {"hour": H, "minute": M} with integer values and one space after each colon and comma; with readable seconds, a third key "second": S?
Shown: {"hour": 7, "minute": 38}
